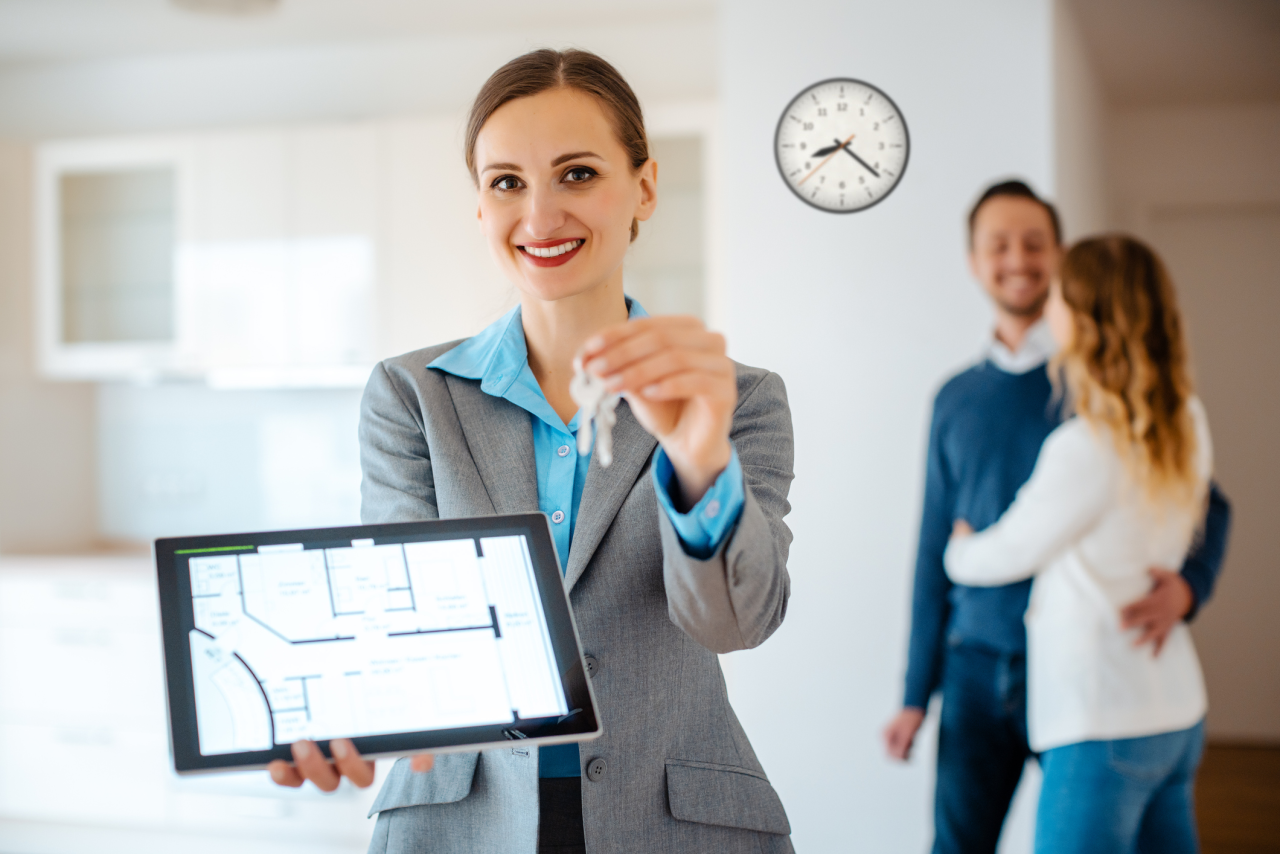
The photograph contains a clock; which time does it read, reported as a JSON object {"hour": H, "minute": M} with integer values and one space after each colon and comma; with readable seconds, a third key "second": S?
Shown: {"hour": 8, "minute": 21, "second": 38}
